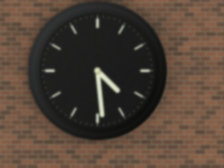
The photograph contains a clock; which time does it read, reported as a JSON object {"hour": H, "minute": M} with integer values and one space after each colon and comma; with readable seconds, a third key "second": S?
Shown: {"hour": 4, "minute": 29}
